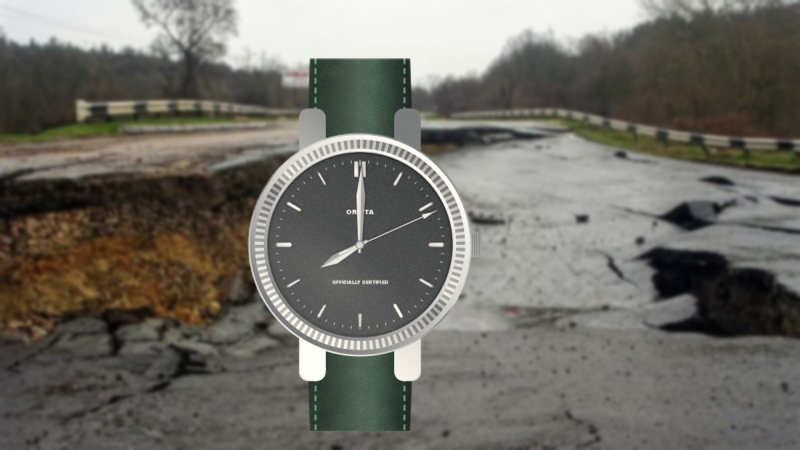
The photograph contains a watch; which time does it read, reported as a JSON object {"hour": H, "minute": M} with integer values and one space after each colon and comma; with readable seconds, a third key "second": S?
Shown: {"hour": 8, "minute": 0, "second": 11}
